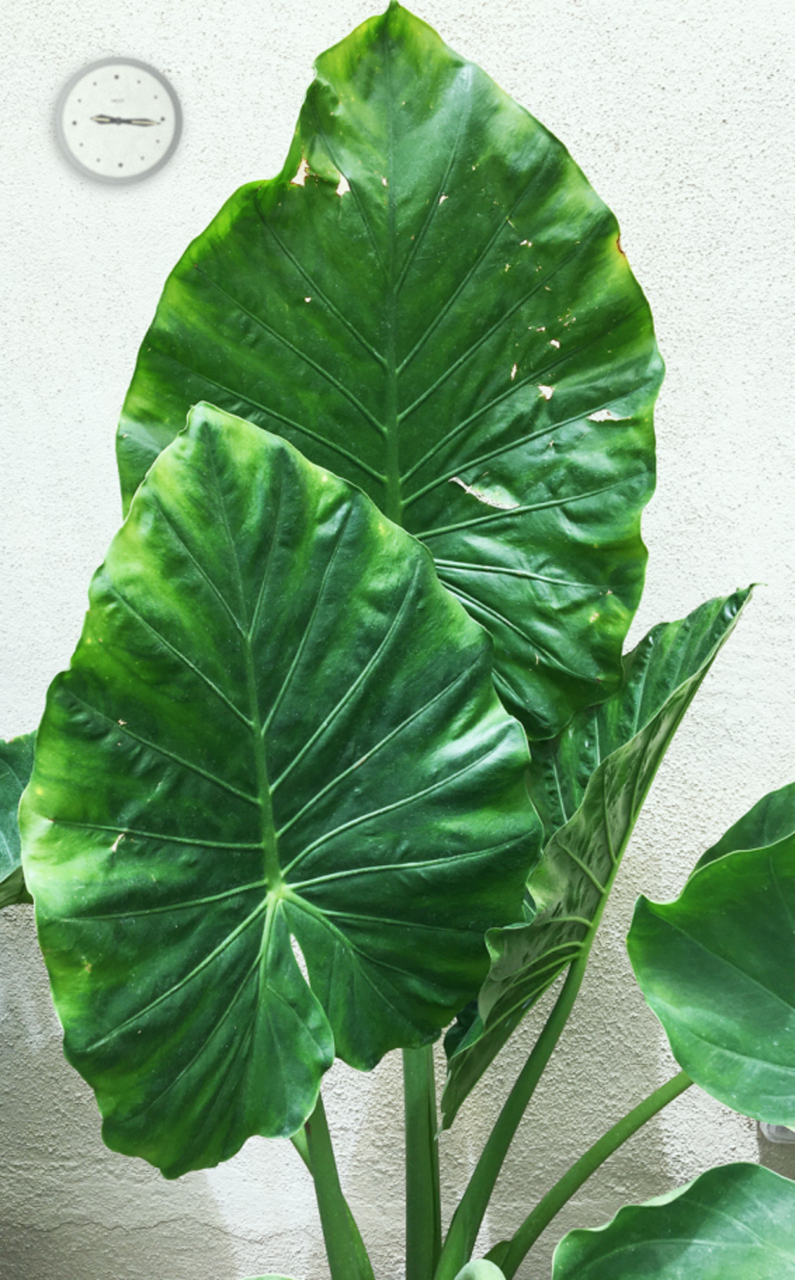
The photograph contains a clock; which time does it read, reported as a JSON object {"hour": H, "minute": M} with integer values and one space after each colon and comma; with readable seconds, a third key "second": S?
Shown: {"hour": 9, "minute": 16}
